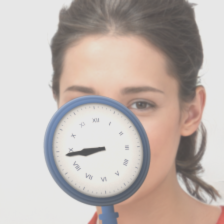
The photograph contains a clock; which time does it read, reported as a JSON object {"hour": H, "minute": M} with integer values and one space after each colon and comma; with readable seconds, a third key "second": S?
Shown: {"hour": 8, "minute": 44}
